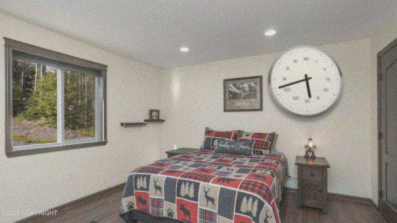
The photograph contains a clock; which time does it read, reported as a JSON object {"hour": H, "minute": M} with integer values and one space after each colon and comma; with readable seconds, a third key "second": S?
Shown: {"hour": 5, "minute": 42}
